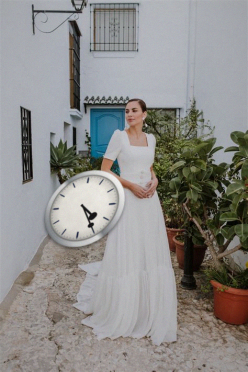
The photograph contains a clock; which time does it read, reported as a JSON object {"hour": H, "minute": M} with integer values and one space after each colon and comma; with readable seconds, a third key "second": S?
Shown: {"hour": 4, "minute": 25}
